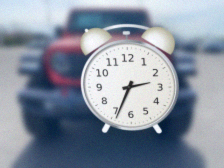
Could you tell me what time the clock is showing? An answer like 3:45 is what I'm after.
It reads 2:34
